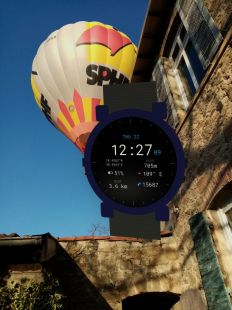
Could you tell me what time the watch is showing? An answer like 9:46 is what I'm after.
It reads 12:27
